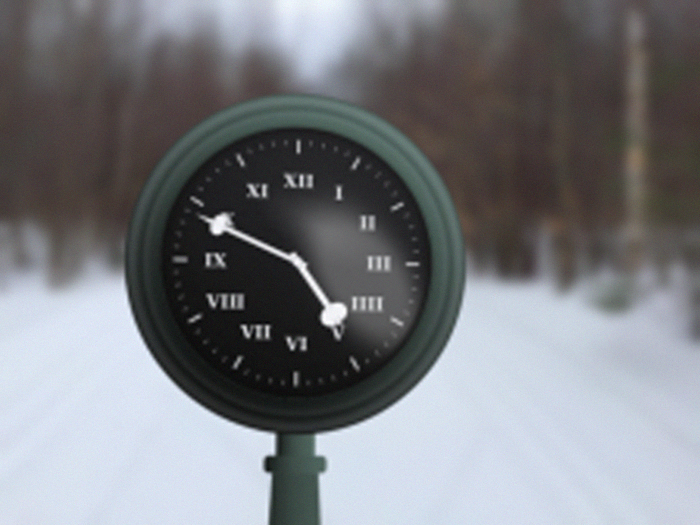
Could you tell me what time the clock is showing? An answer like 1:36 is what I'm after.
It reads 4:49
